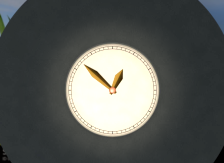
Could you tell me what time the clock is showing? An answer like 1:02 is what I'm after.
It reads 12:52
